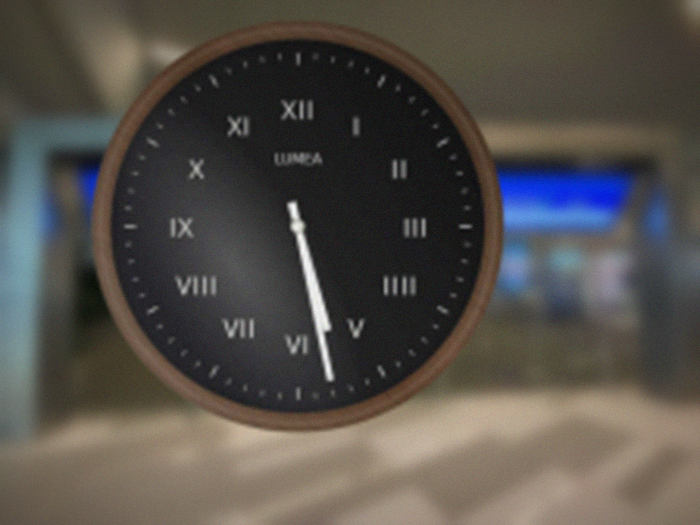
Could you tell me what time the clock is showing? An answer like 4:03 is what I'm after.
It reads 5:28
